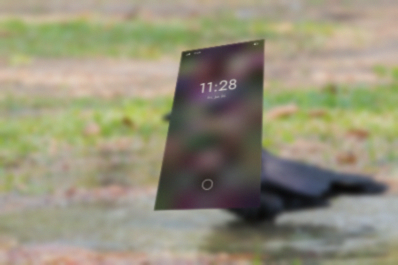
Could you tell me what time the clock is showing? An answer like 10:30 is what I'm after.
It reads 11:28
